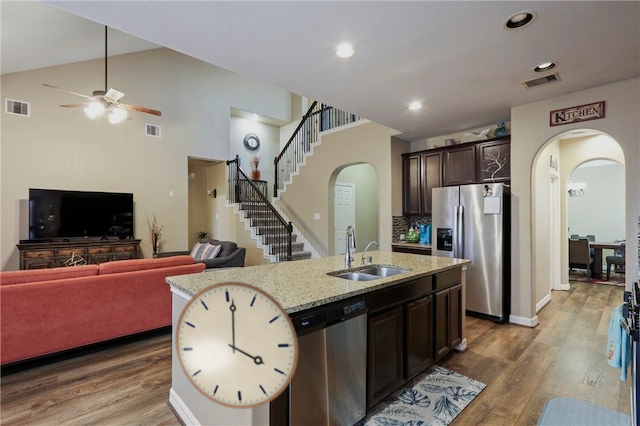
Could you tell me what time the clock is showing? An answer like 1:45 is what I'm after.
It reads 4:01
